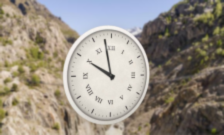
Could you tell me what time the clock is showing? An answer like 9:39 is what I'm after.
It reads 9:58
